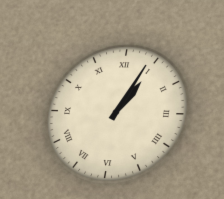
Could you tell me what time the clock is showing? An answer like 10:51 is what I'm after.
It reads 1:04
